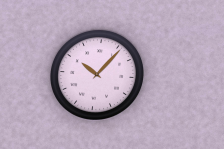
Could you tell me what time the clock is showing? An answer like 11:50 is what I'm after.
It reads 10:06
